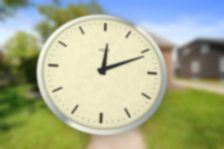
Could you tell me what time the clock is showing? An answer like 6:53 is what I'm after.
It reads 12:11
